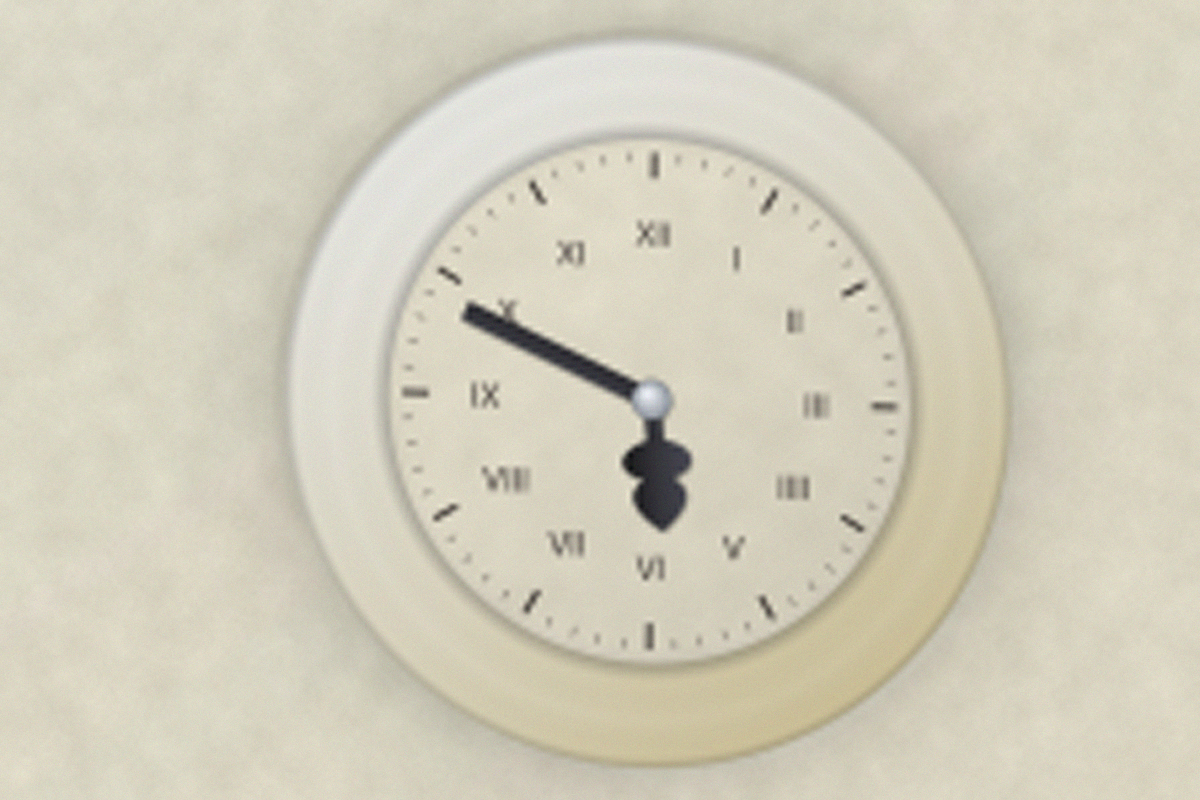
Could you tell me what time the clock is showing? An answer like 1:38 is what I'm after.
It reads 5:49
